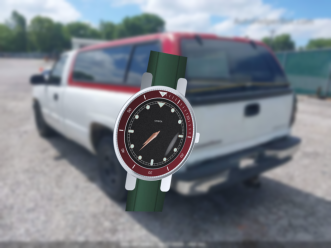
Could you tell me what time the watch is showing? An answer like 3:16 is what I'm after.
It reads 7:37
